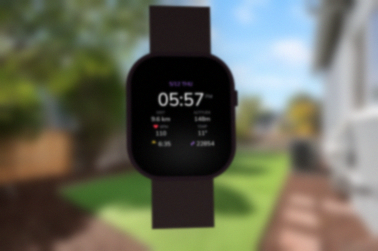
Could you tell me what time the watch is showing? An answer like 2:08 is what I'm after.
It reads 5:57
